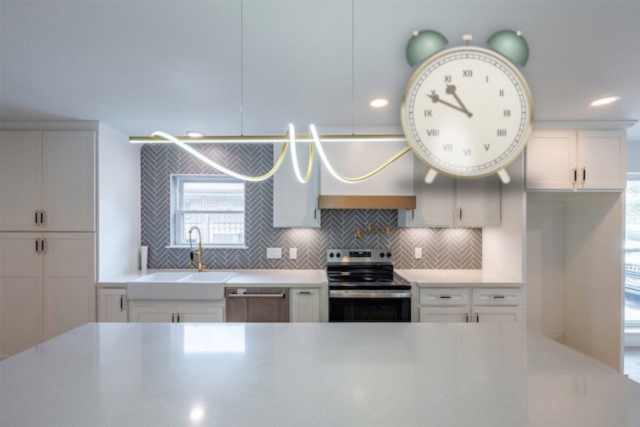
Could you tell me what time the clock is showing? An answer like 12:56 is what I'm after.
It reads 10:49
